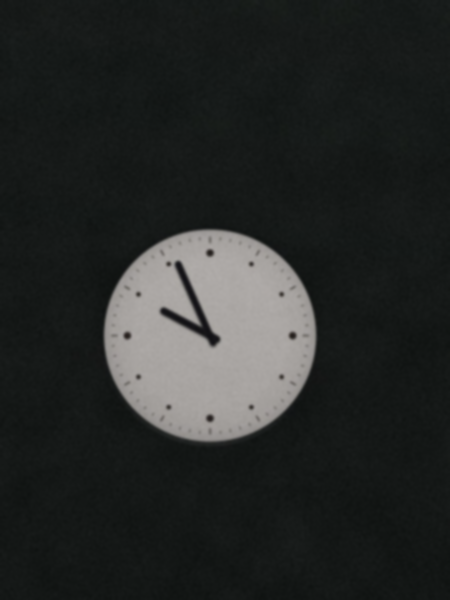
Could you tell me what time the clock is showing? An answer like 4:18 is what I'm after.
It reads 9:56
